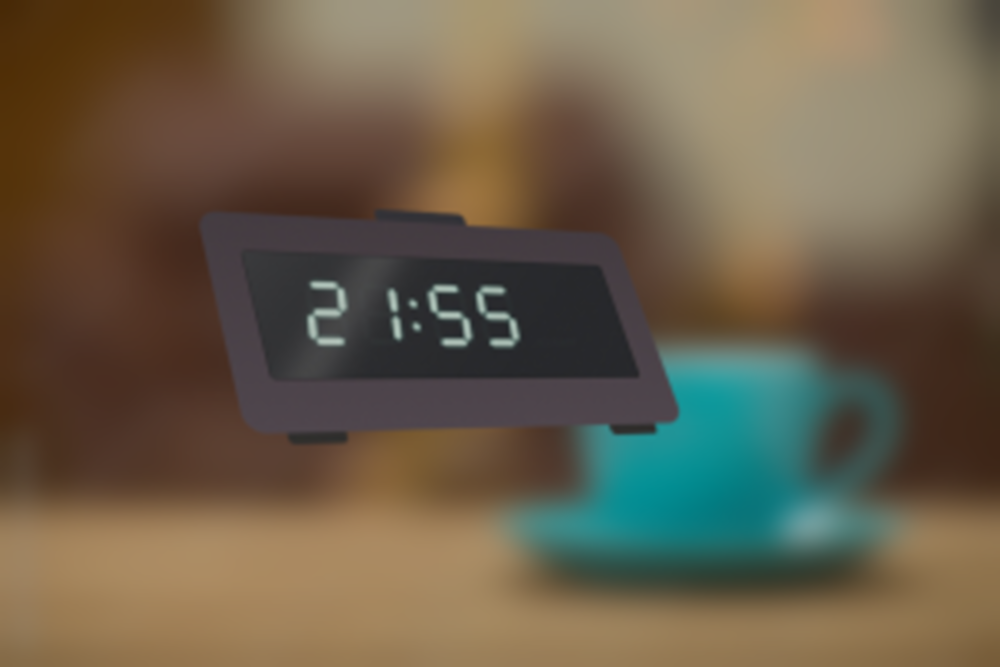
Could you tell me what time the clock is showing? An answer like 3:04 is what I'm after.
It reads 21:55
